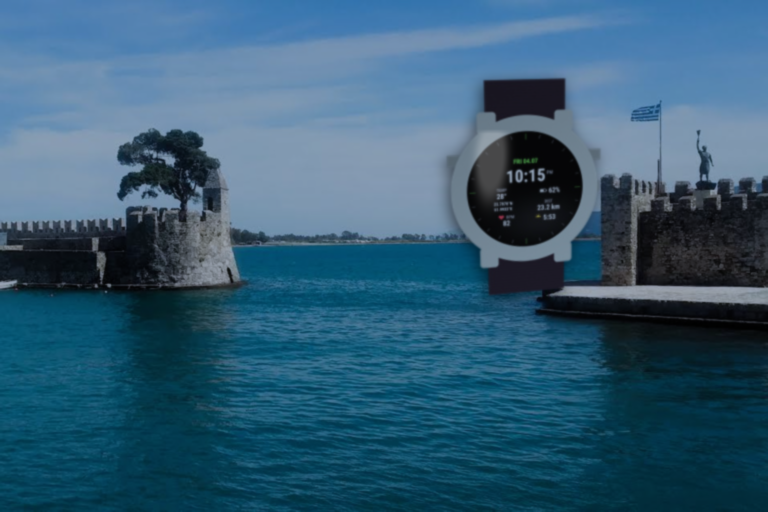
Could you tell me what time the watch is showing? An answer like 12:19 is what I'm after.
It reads 10:15
